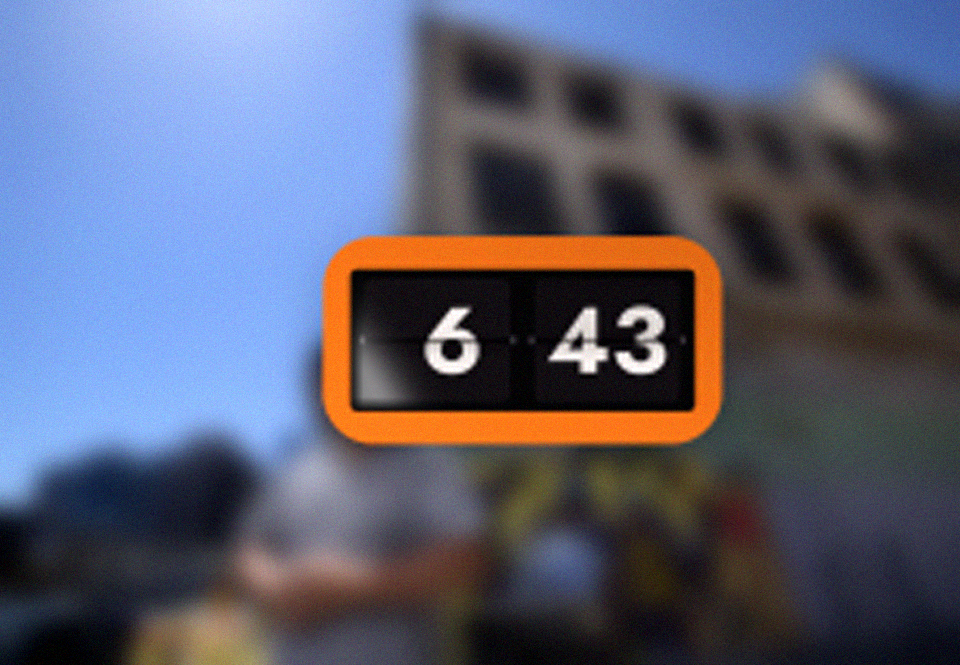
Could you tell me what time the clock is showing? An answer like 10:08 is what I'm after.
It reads 6:43
